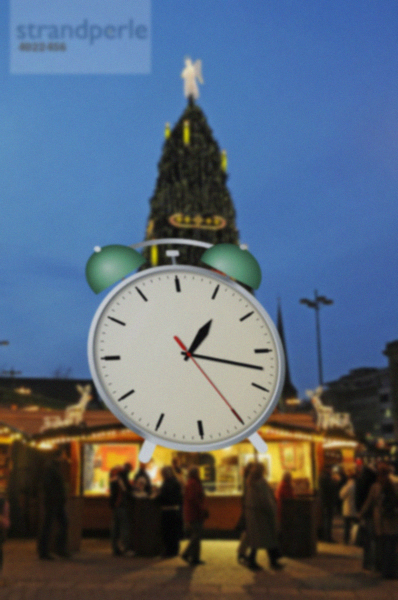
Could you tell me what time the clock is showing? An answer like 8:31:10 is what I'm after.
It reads 1:17:25
